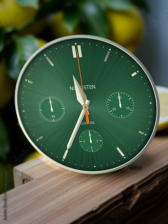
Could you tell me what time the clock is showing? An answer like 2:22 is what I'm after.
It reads 11:35
